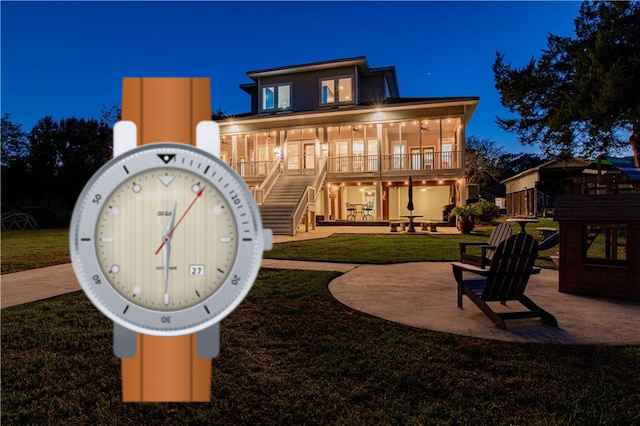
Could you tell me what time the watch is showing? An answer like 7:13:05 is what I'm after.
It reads 12:30:06
